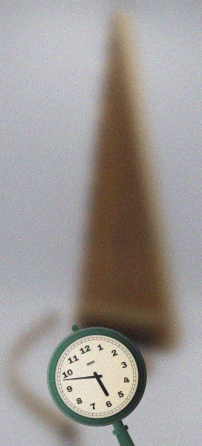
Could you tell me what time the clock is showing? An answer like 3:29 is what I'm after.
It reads 5:48
